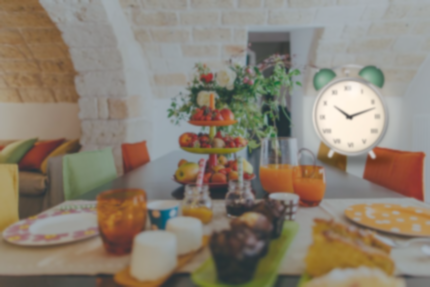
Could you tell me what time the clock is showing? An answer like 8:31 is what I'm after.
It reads 10:12
